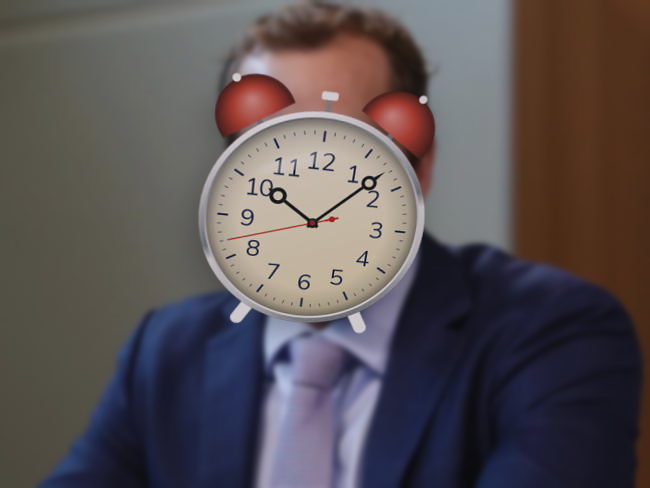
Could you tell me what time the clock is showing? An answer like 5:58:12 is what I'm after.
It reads 10:07:42
